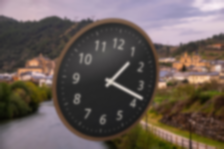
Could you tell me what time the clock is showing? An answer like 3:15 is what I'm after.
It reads 1:18
